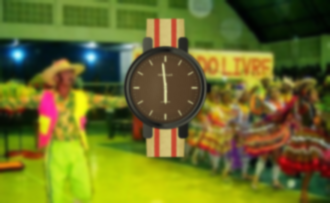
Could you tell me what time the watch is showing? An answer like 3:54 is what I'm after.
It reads 5:59
